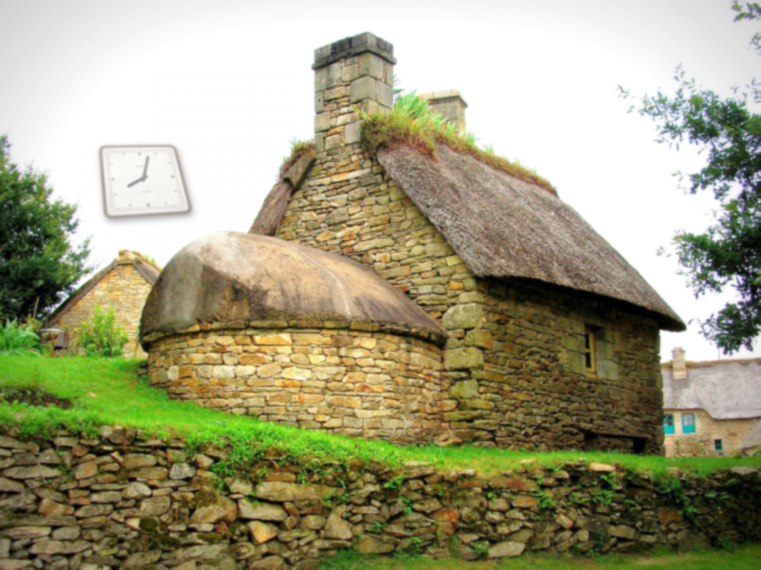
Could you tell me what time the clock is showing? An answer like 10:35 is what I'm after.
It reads 8:03
